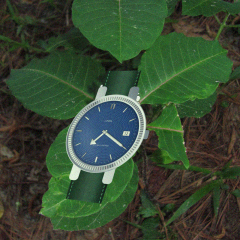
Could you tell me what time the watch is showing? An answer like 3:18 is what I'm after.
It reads 7:20
